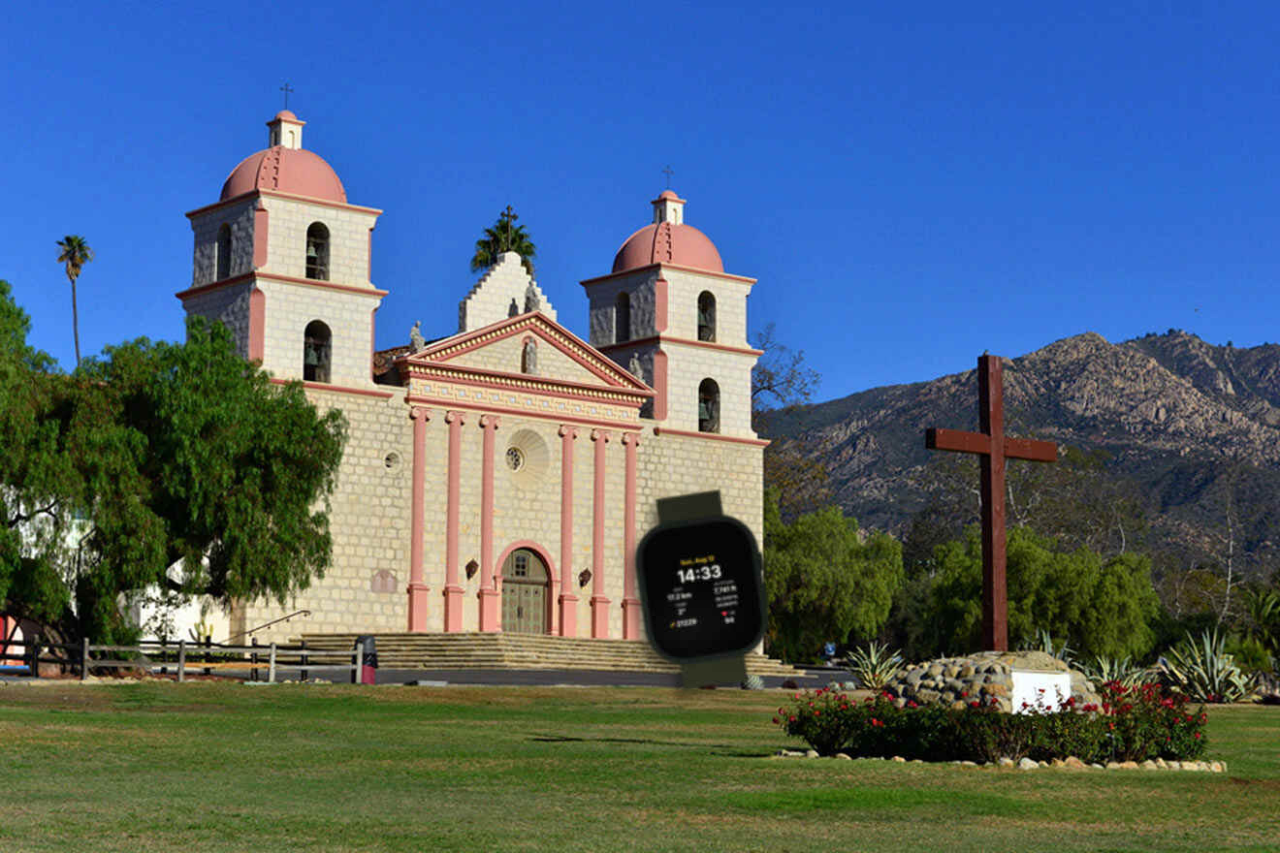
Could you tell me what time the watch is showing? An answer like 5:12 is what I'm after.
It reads 14:33
